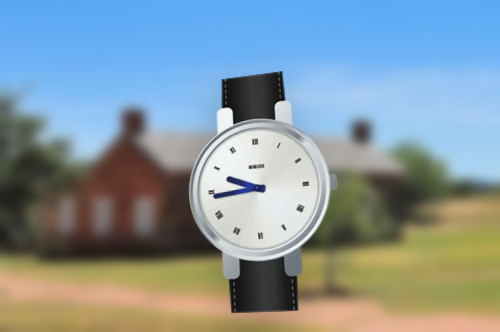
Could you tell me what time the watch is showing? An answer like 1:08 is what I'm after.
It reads 9:44
